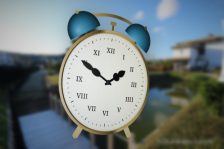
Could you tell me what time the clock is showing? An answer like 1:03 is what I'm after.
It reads 1:50
